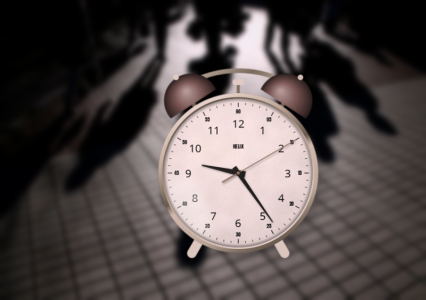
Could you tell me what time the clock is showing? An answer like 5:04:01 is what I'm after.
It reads 9:24:10
